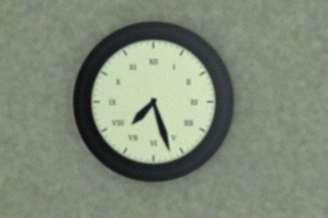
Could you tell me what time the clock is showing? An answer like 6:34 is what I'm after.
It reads 7:27
